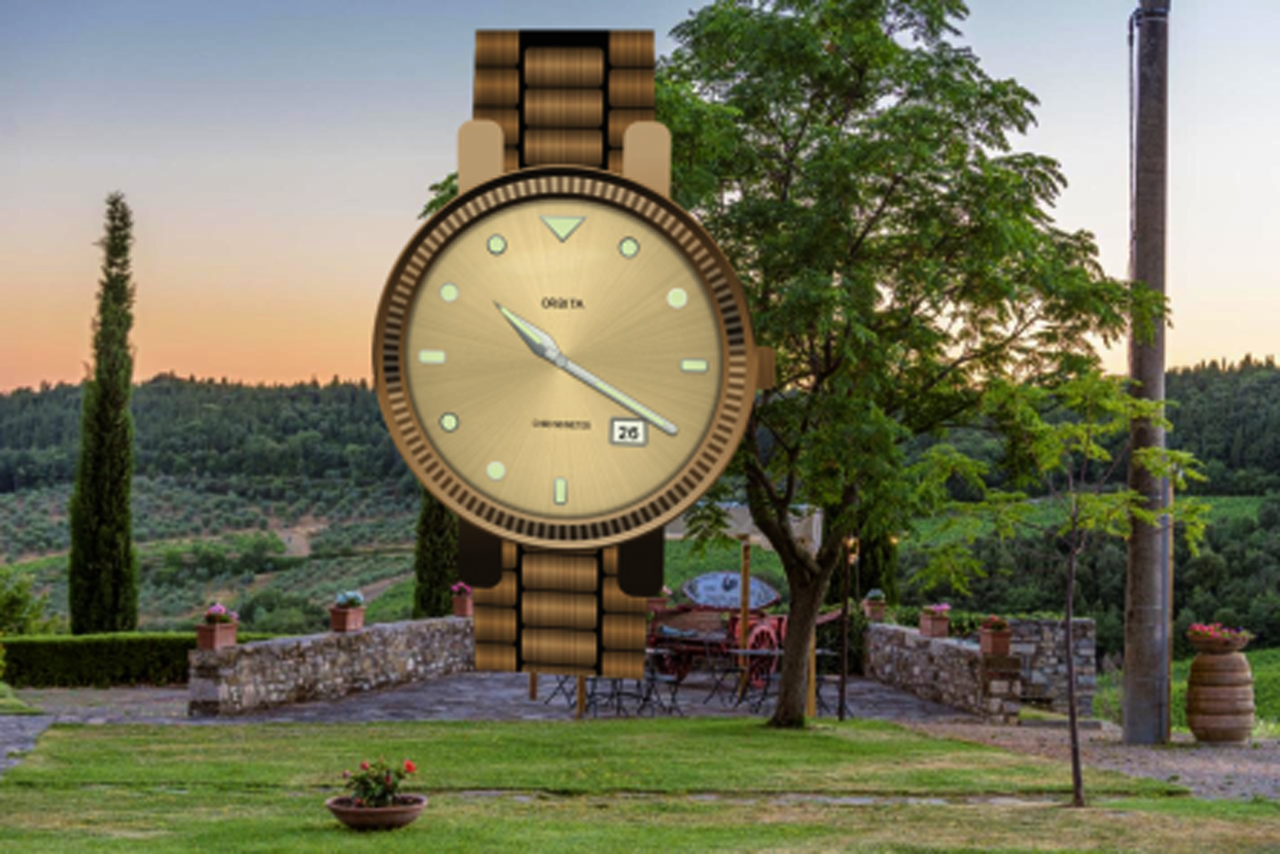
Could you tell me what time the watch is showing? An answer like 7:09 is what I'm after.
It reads 10:20
